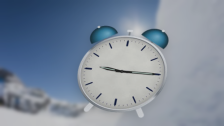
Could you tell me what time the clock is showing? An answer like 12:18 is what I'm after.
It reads 9:15
